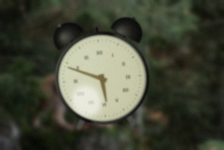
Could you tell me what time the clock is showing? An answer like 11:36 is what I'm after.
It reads 5:49
